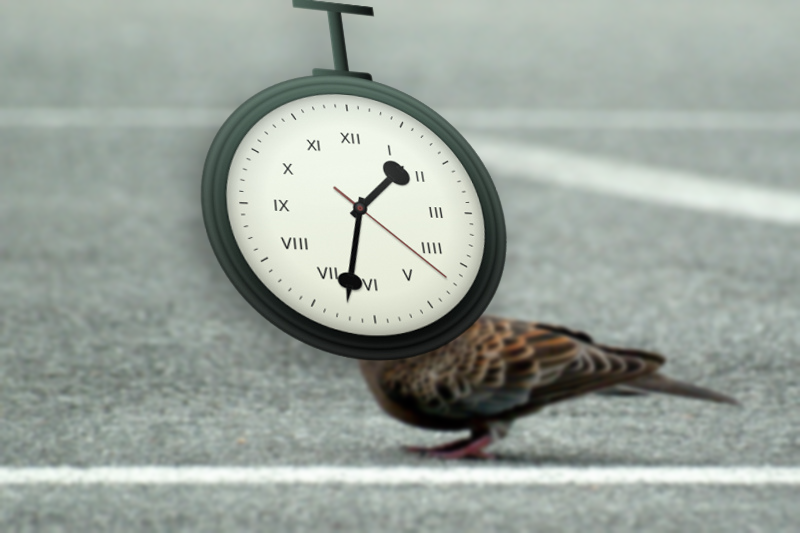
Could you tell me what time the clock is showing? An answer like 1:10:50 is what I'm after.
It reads 1:32:22
